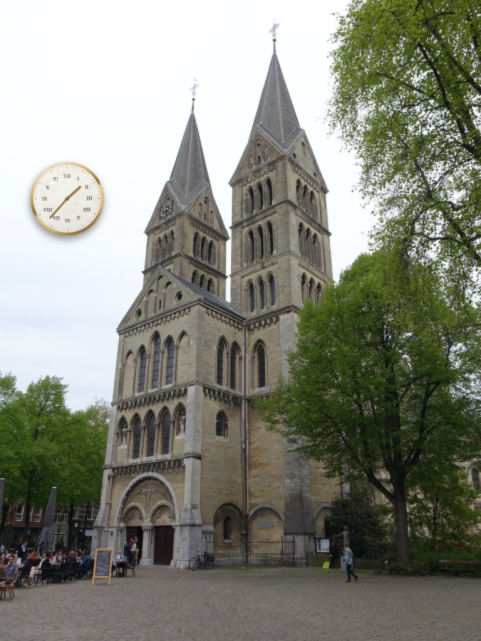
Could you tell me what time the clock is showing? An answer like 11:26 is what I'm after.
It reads 1:37
